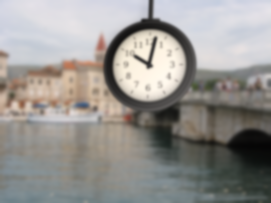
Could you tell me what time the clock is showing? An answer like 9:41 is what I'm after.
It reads 10:02
